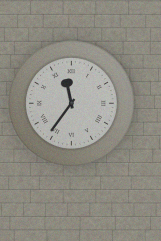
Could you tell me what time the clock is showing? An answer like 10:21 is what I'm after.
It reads 11:36
